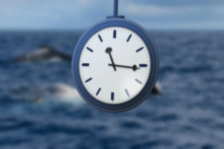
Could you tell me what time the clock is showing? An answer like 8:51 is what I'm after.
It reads 11:16
